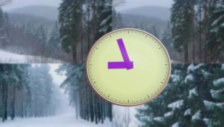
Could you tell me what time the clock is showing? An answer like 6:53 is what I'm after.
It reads 8:57
